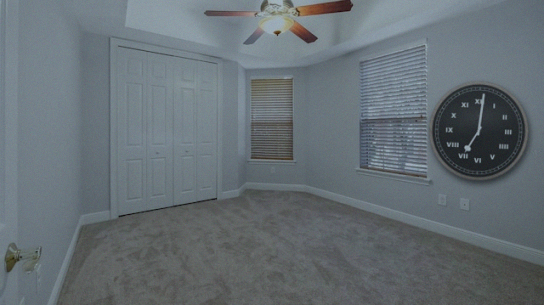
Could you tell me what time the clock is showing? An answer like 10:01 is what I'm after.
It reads 7:01
